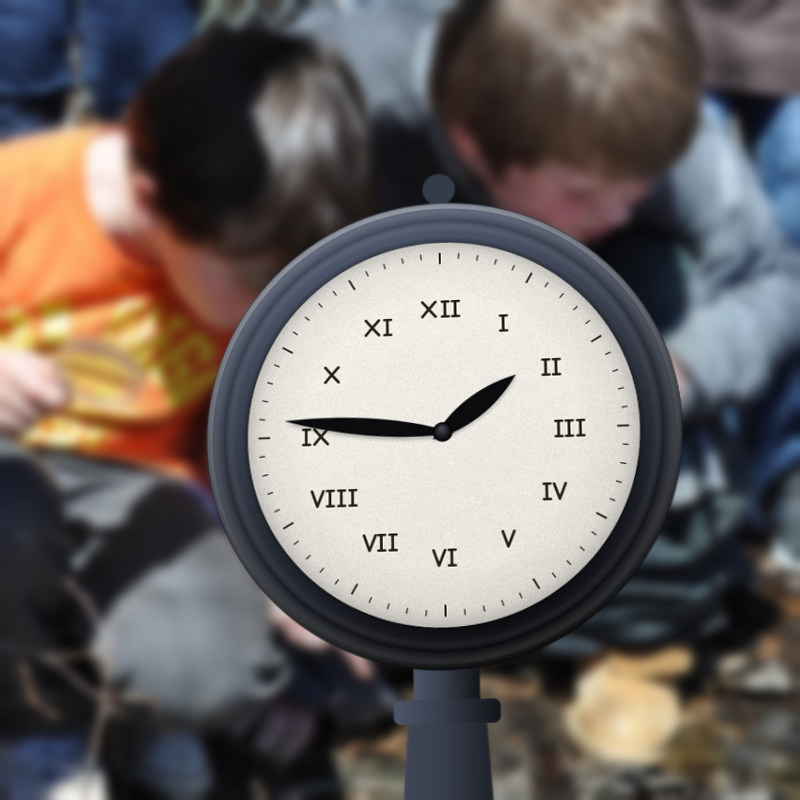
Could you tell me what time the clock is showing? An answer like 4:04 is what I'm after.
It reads 1:46
